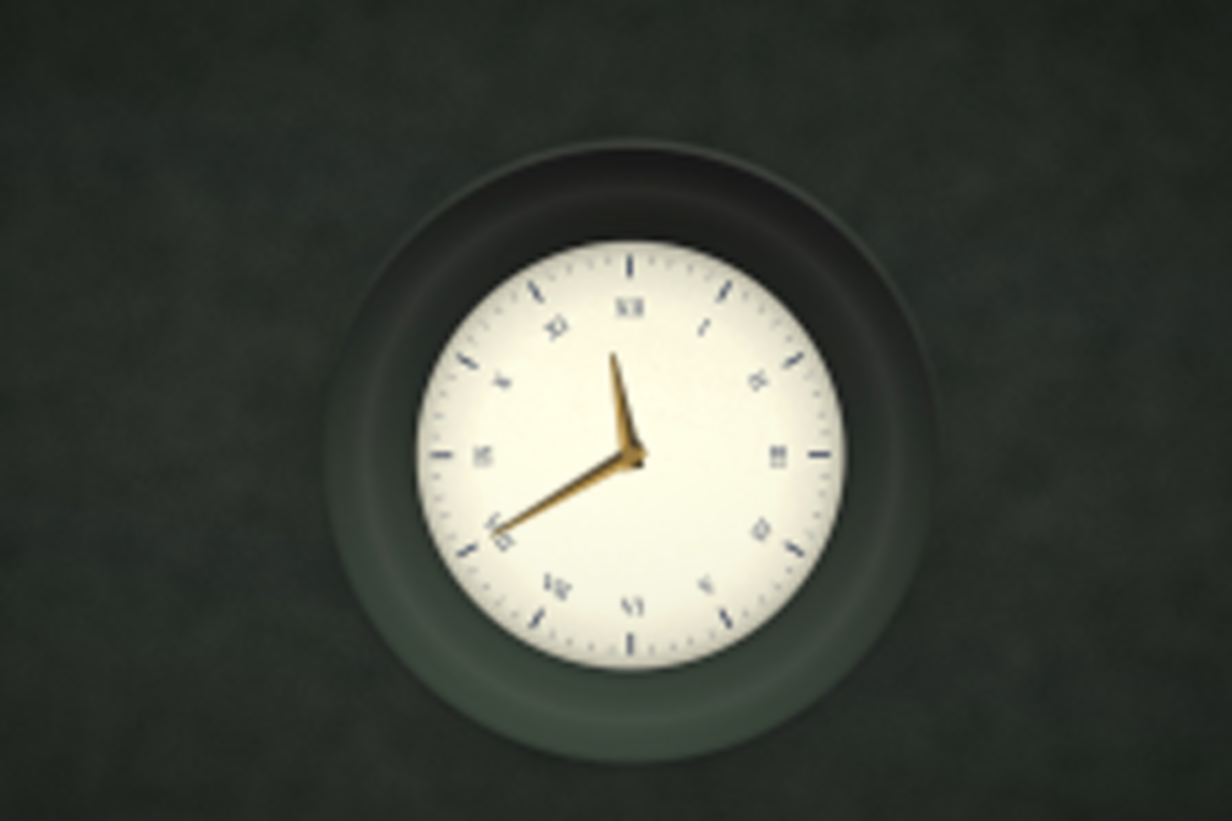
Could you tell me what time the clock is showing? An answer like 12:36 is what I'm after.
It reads 11:40
